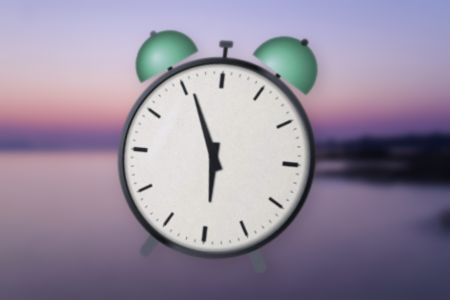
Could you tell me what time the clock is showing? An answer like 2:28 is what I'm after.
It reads 5:56
